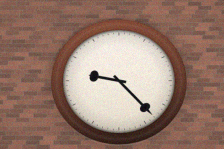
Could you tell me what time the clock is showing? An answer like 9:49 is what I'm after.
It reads 9:23
